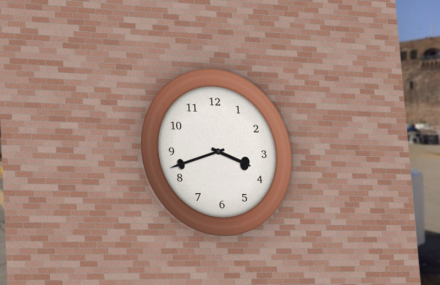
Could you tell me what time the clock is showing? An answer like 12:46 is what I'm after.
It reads 3:42
